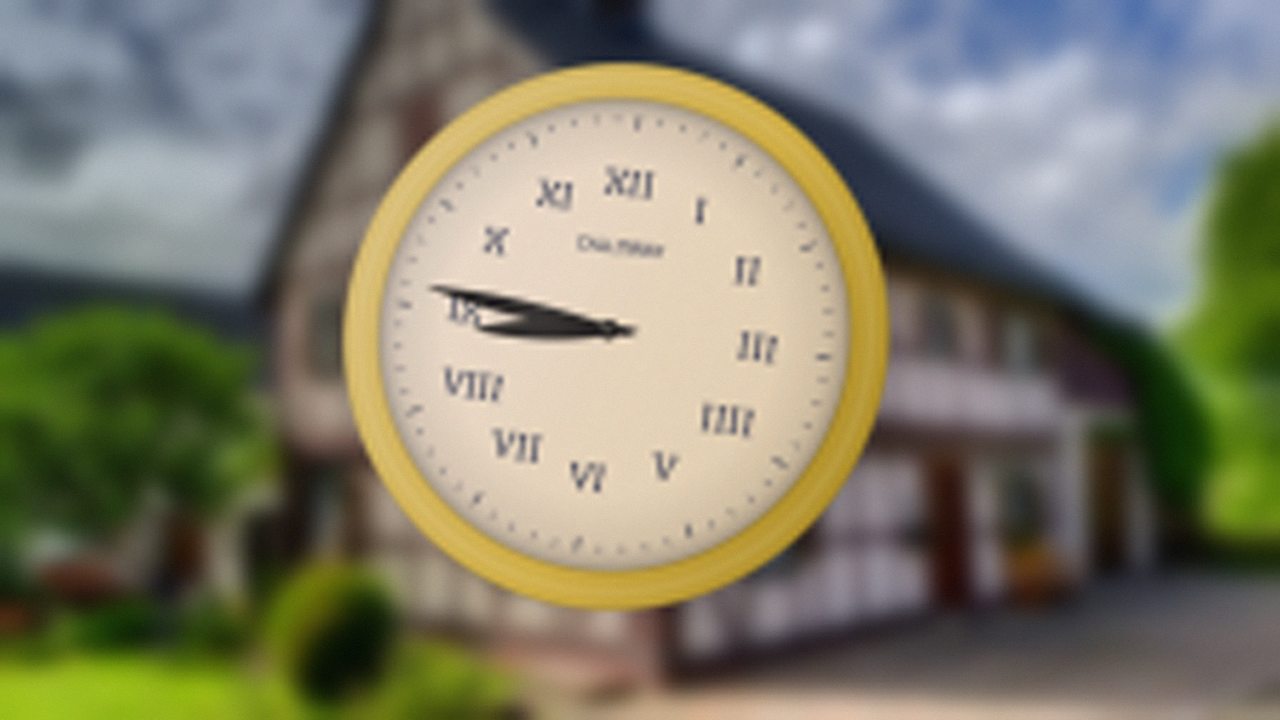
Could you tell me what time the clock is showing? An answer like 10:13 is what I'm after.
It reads 8:46
